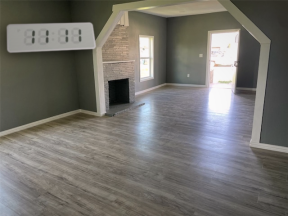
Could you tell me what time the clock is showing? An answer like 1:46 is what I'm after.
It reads 11:11
